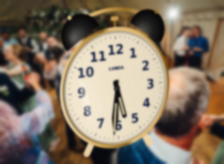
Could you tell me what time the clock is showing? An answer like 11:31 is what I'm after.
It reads 5:31
